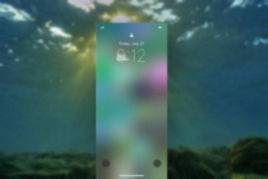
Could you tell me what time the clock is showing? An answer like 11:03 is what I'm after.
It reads 9:12
